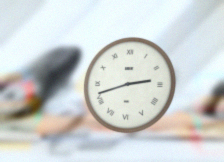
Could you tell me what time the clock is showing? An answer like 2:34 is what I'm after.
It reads 2:42
